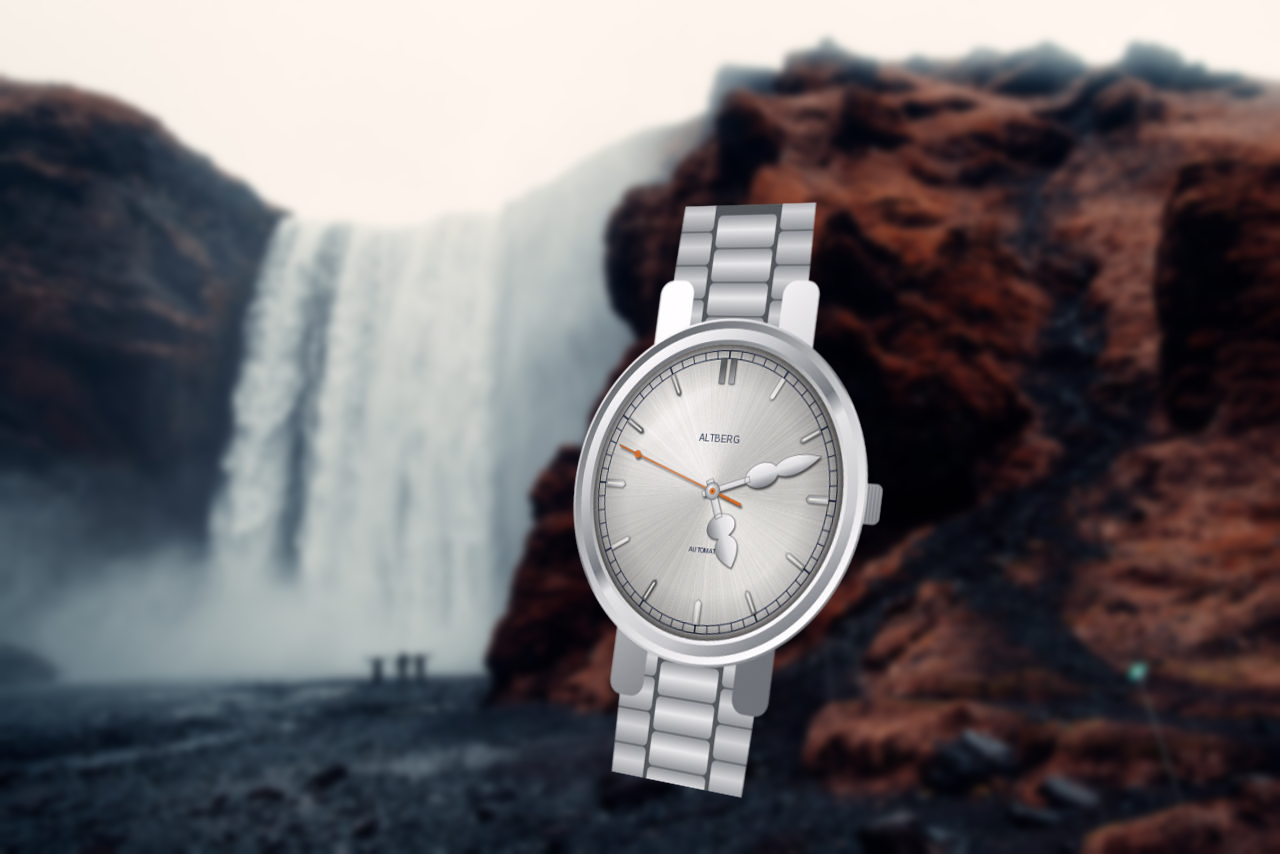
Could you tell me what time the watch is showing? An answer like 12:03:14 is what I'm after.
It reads 5:11:48
